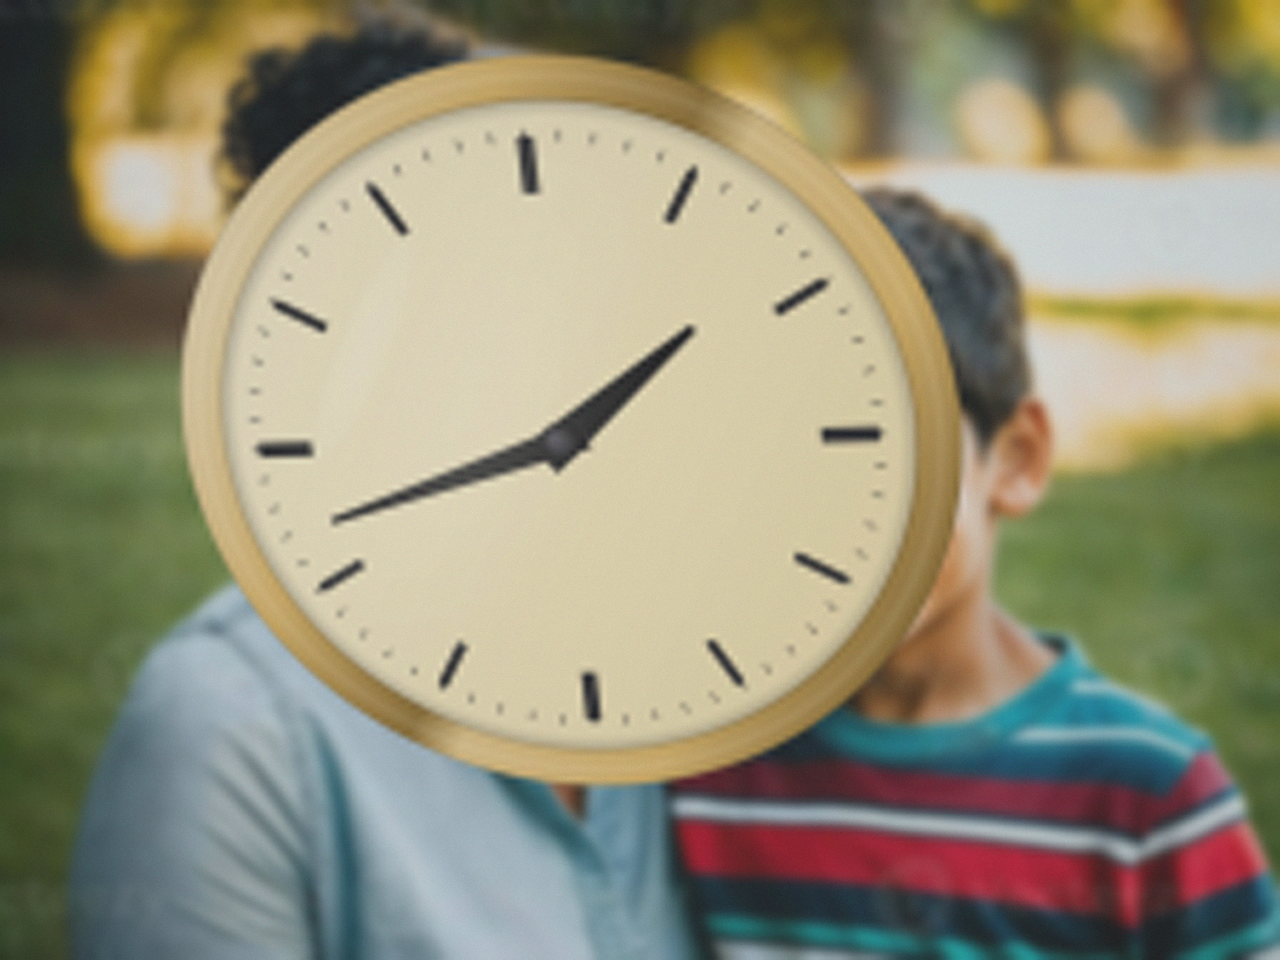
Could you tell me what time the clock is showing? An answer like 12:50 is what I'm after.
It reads 1:42
